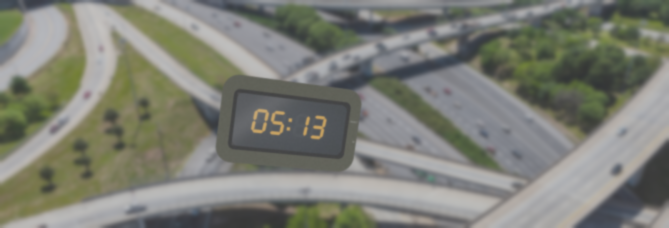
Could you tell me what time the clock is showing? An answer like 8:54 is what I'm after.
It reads 5:13
